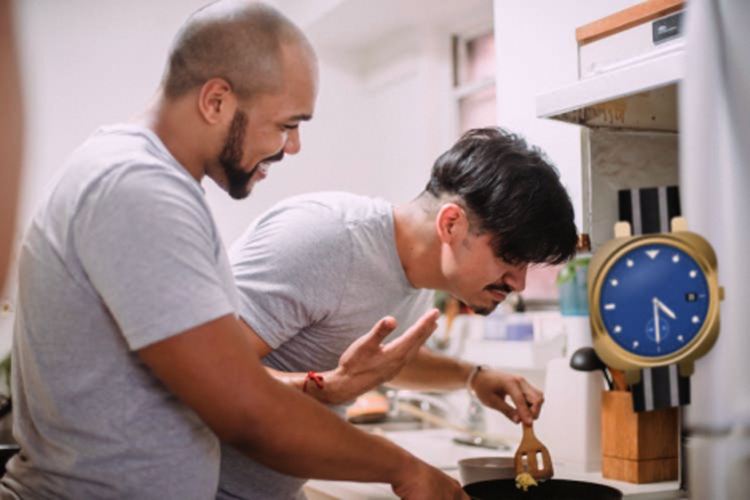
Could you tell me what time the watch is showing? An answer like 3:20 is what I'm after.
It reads 4:30
